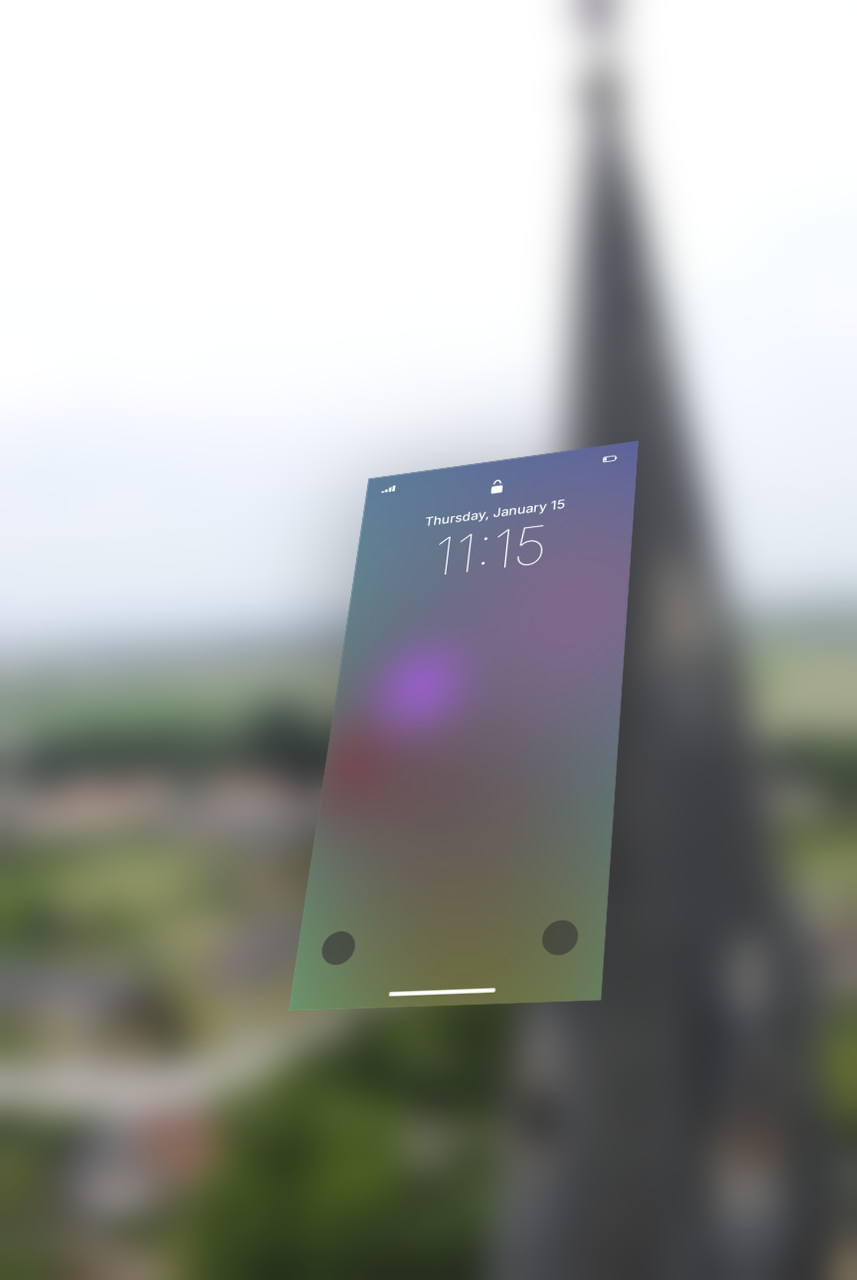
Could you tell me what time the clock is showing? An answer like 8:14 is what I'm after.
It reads 11:15
